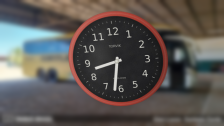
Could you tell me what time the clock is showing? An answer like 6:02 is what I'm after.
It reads 8:32
